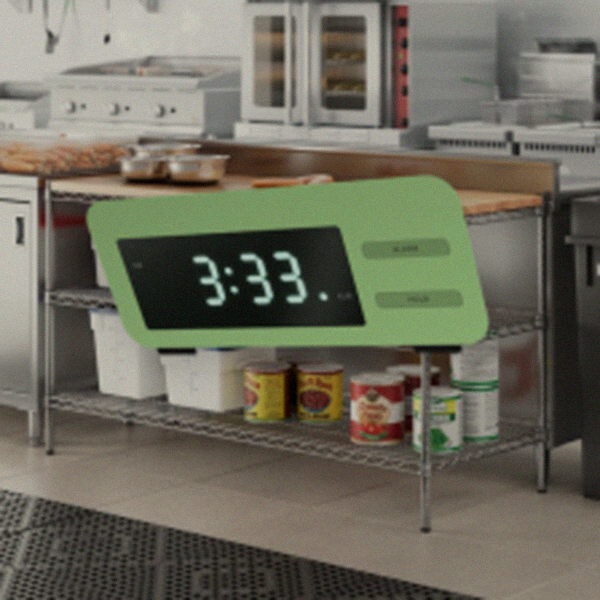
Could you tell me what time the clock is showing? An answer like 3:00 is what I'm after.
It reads 3:33
